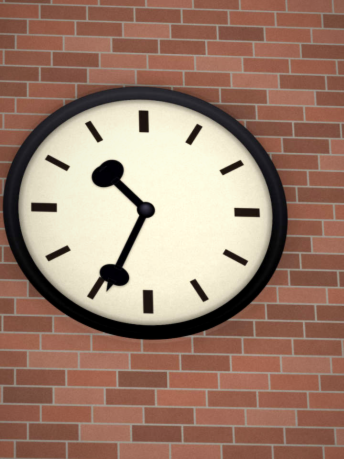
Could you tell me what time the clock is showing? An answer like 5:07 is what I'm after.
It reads 10:34
